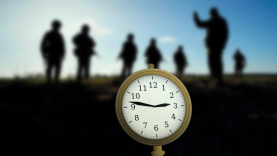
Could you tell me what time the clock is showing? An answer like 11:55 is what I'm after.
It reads 2:47
